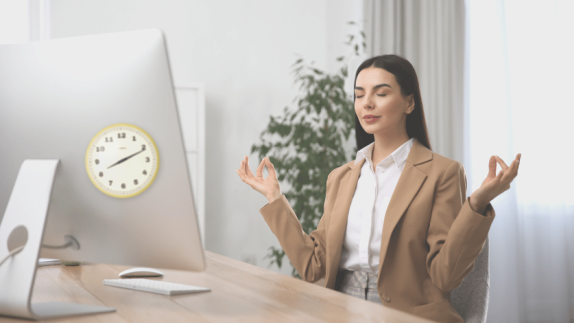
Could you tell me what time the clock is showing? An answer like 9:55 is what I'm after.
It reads 8:11
